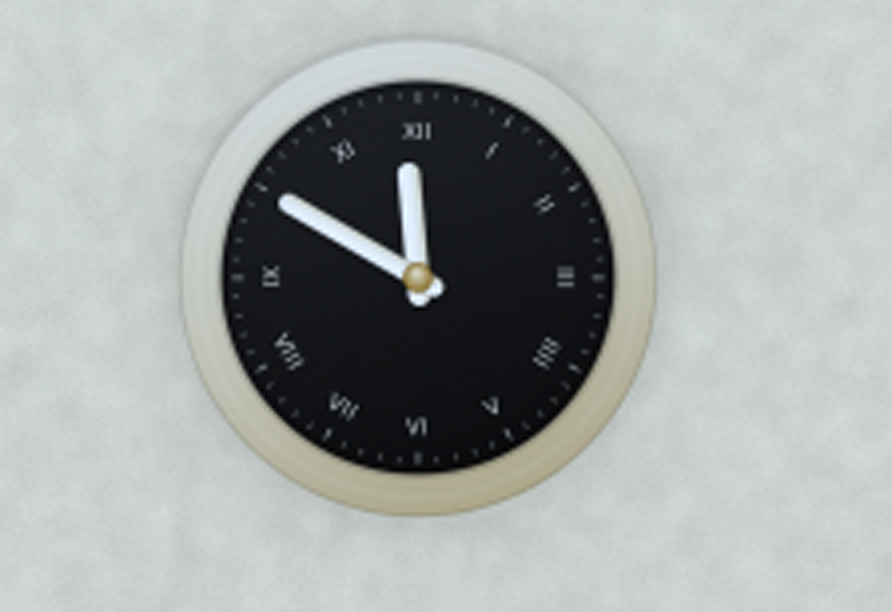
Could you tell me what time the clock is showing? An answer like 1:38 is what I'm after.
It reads 11:50
